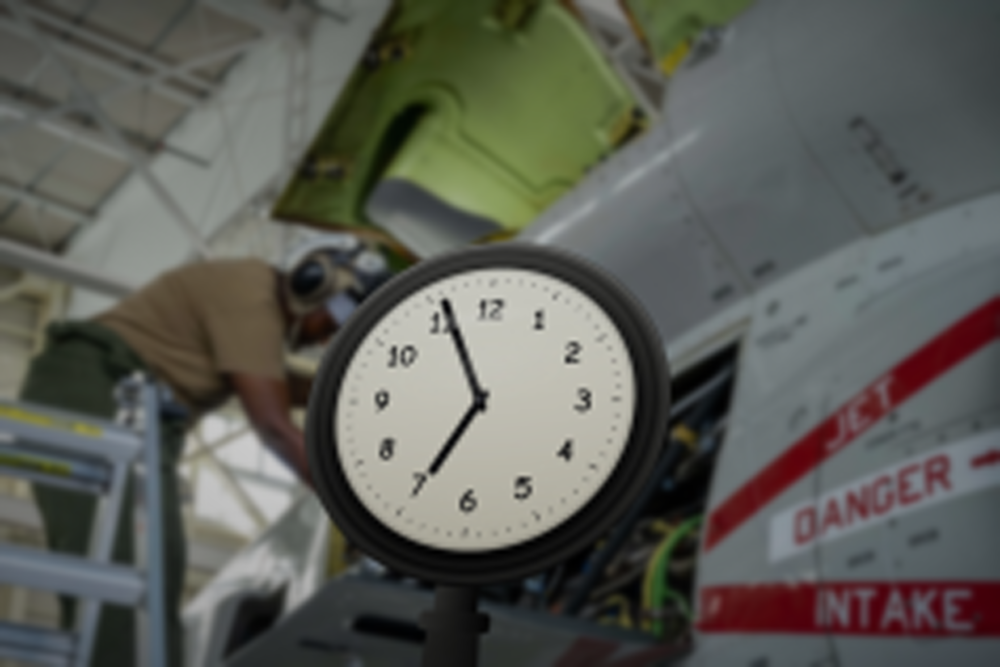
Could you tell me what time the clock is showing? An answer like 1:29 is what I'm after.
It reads 6:56
